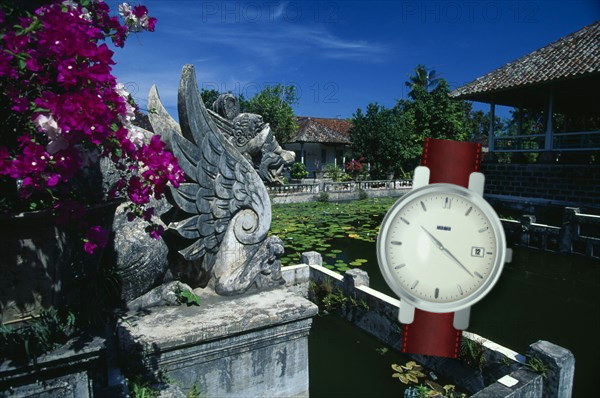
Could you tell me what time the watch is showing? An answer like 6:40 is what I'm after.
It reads 10:21
